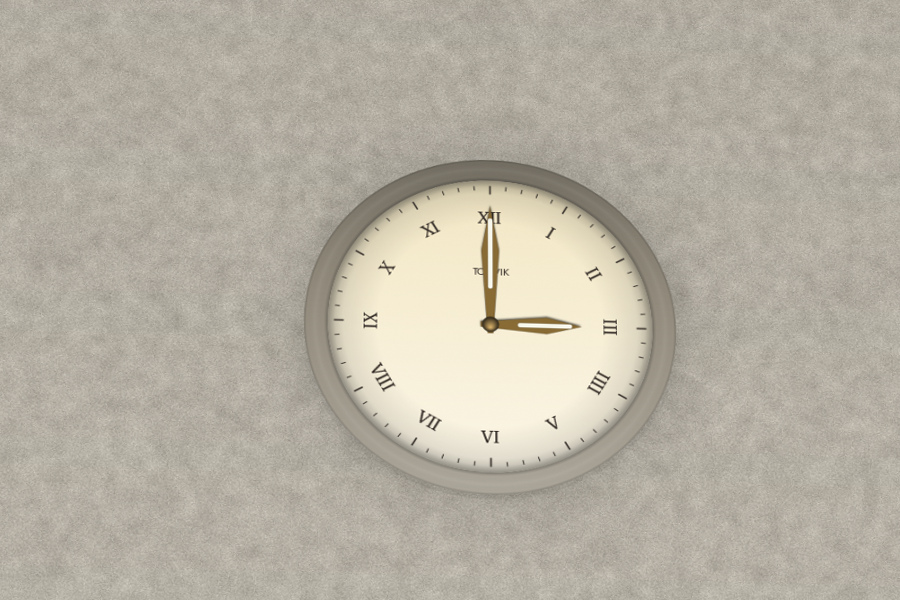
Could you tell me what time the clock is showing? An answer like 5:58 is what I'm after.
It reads 3:00
